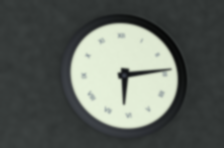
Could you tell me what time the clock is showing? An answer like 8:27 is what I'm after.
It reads 6:14
